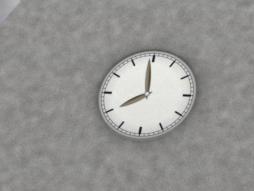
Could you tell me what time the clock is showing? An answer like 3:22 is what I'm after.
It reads 7:59
